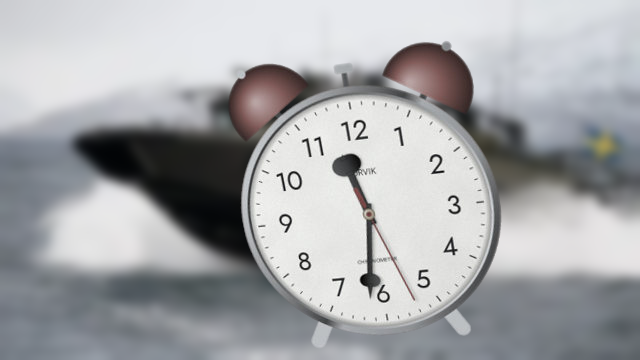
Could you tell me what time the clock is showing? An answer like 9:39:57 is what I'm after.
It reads 11:31:27
